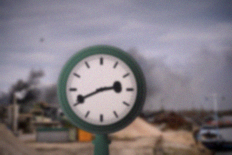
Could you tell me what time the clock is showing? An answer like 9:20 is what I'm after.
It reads 2:41
